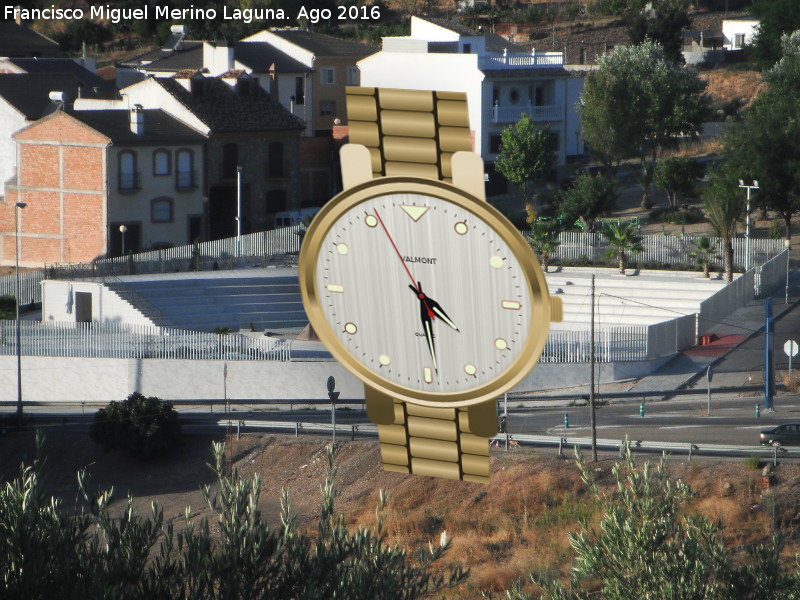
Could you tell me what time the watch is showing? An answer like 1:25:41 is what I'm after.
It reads 4:28:56
